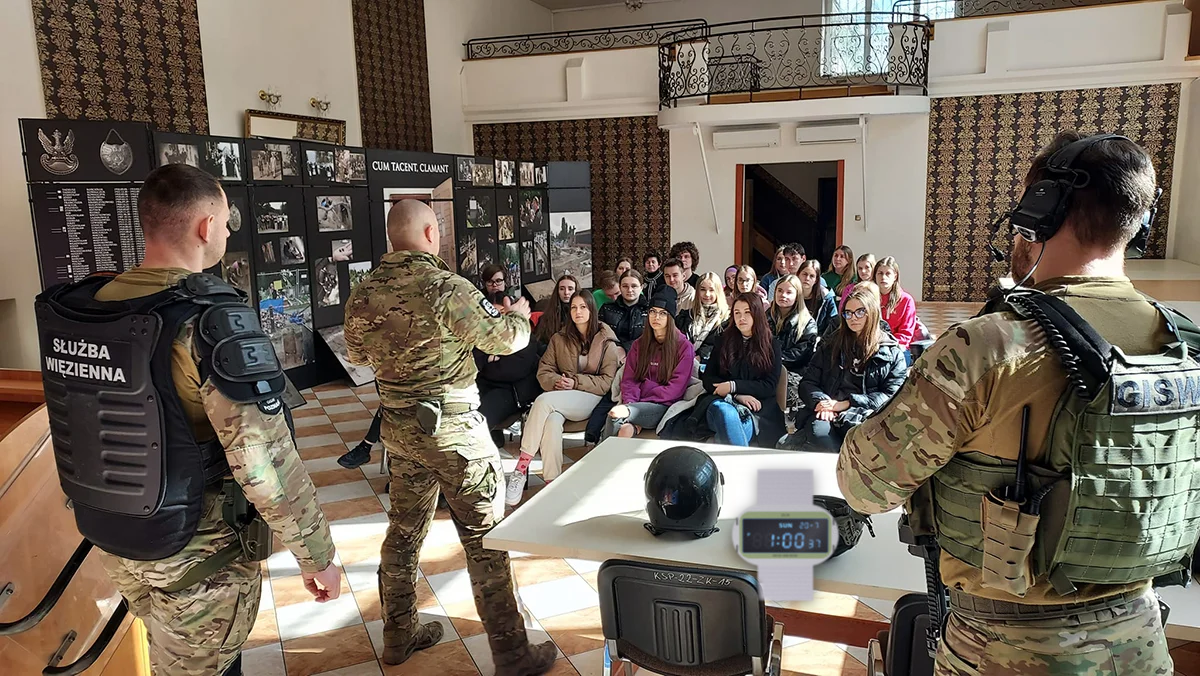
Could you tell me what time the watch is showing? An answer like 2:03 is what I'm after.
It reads 1:00
